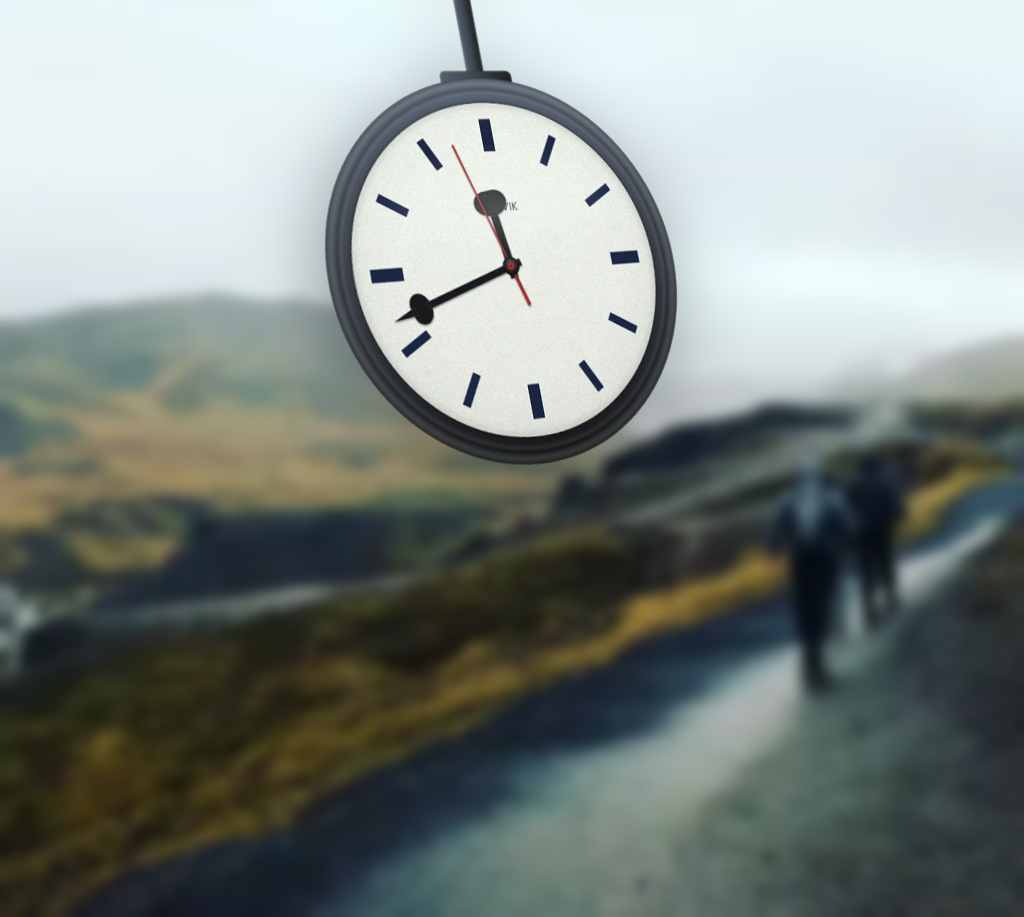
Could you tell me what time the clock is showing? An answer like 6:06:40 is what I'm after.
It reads 11:41:57
